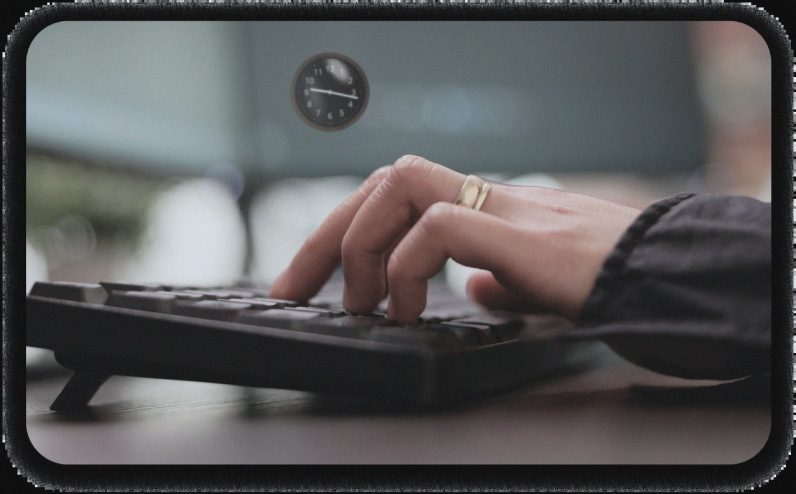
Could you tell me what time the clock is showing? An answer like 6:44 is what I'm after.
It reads 9:17
